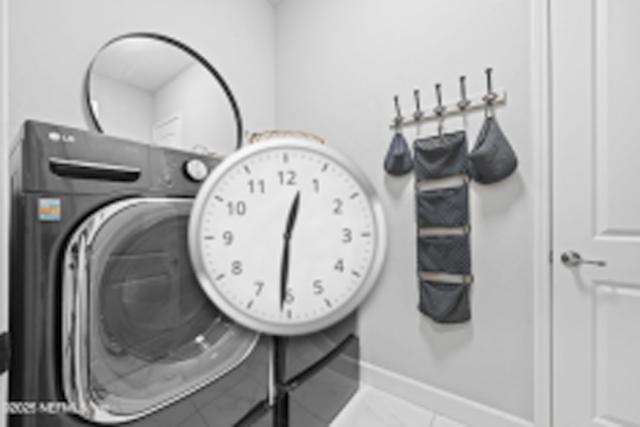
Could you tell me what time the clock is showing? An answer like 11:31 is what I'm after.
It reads 12:31
